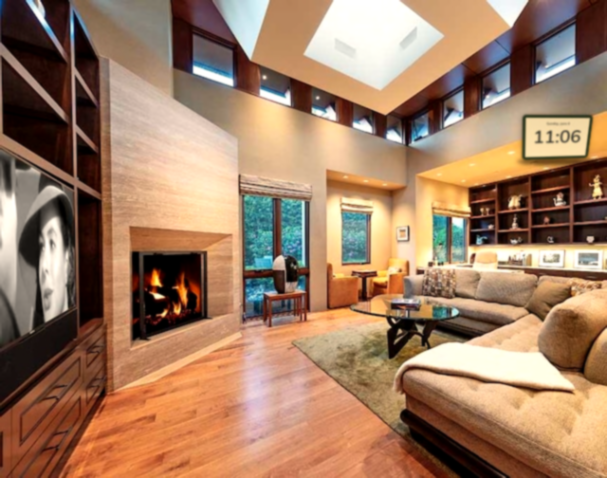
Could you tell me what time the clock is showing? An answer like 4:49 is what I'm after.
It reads 11:06
